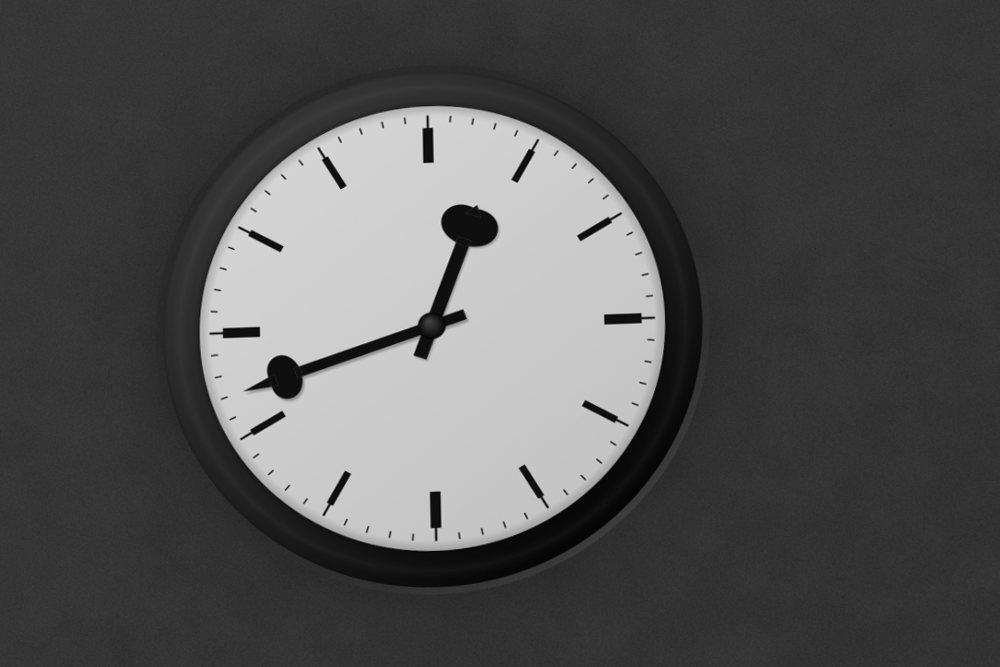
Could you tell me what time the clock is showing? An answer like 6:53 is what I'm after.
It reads 12:42
